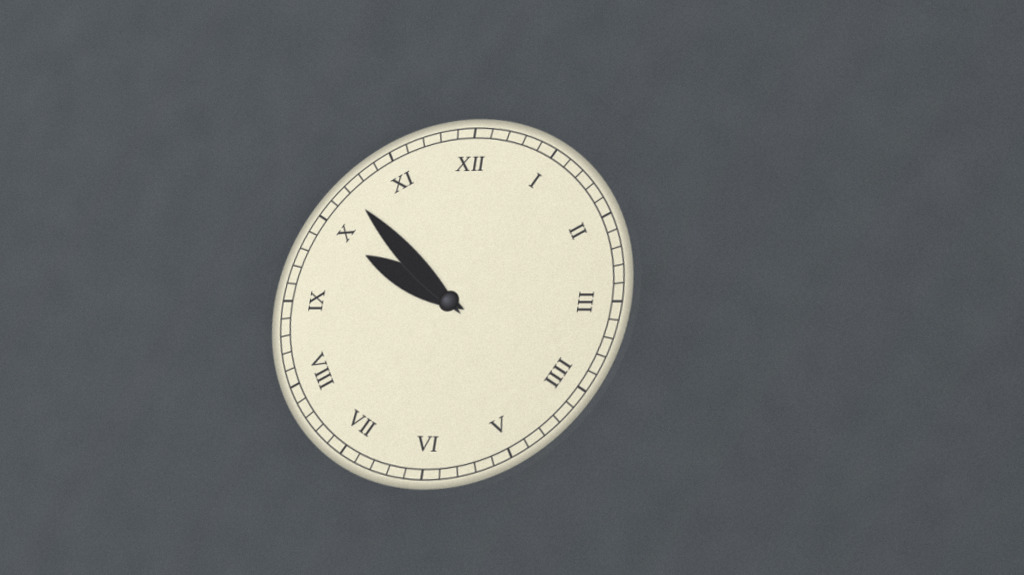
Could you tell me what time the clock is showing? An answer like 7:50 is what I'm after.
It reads 9:52
